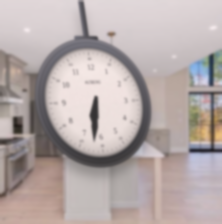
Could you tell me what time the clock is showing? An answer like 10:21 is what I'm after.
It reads 6:32
